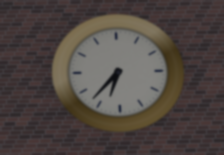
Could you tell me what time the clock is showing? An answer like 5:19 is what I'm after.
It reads 6:37
